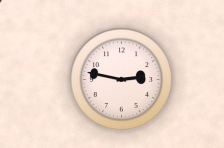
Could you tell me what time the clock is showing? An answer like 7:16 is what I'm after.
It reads 2:47
